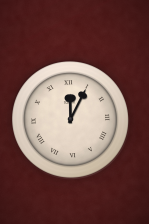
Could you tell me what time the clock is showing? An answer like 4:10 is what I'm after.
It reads 12:05
